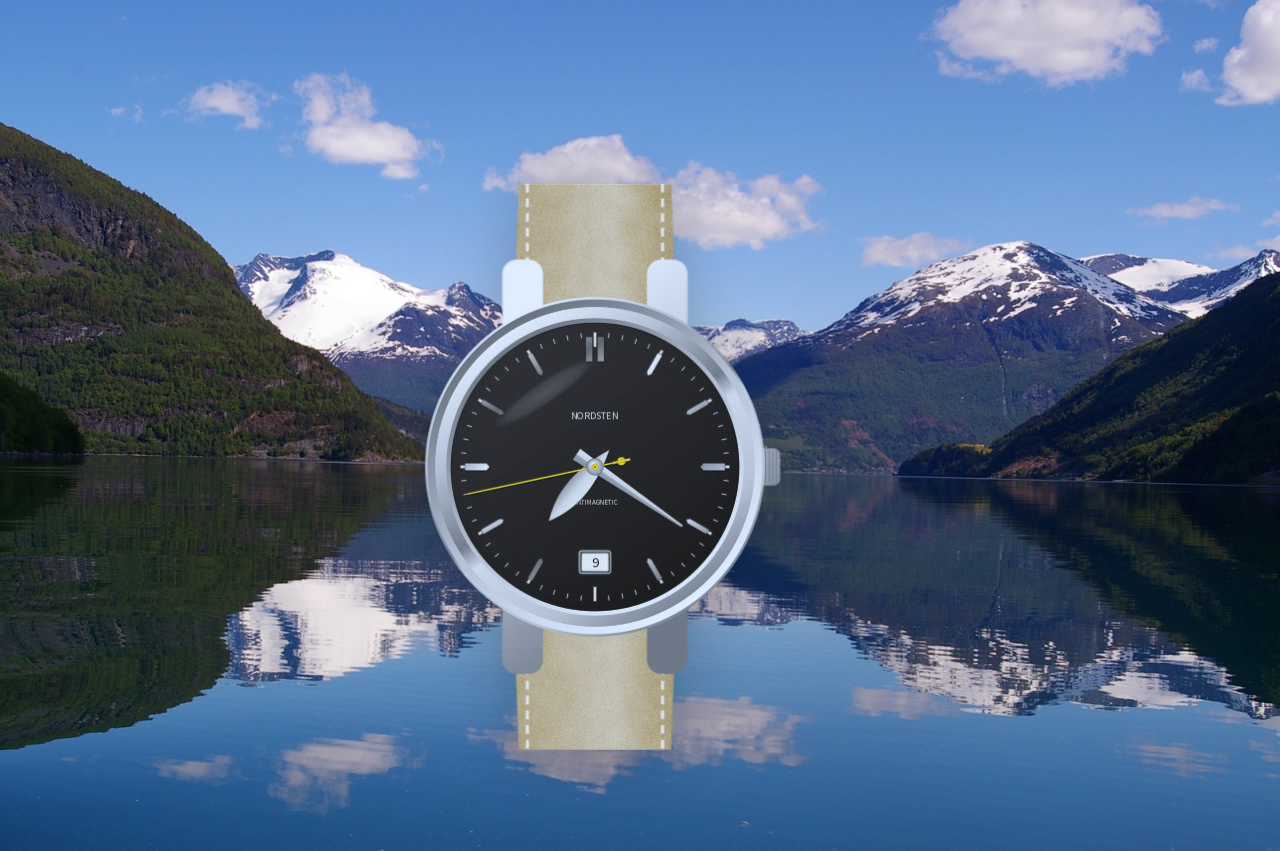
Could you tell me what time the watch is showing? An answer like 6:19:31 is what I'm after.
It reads 7:20:43
